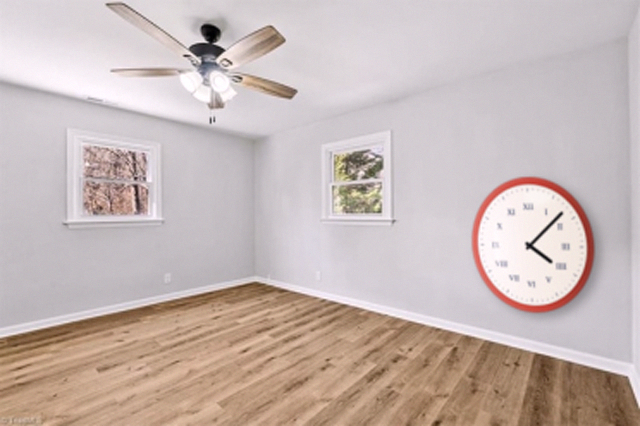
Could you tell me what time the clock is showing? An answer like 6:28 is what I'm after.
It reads 4:08
